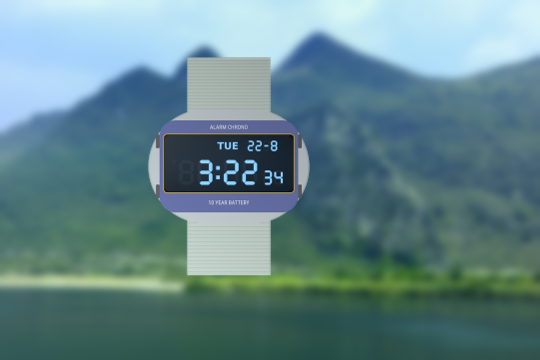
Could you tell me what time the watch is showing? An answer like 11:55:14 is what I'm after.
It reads 3:22:34
